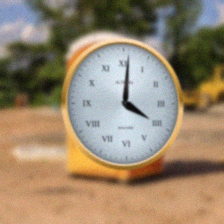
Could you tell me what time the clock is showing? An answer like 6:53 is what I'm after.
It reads 4:01
